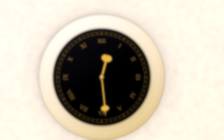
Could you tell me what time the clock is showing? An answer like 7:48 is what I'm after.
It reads 12:29
